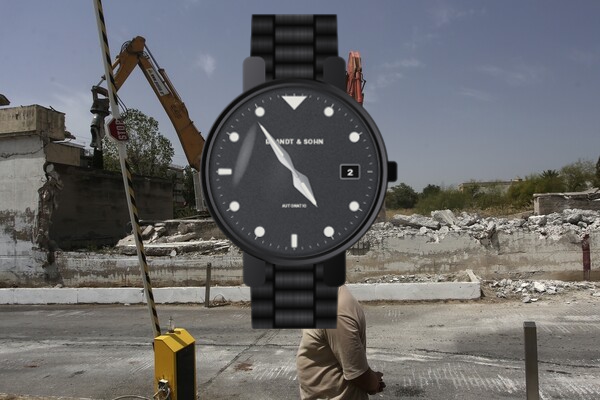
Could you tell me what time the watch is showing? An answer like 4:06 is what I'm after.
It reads 4:54
